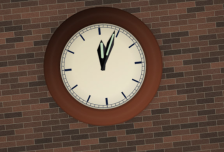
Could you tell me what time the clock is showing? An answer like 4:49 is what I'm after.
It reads 12:04
